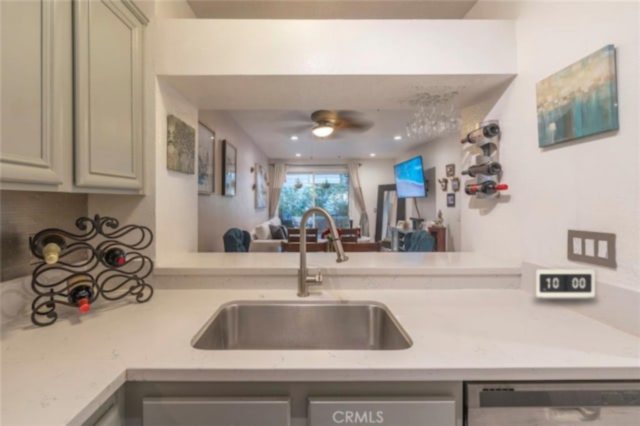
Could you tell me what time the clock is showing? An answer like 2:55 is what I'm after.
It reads 10:00
